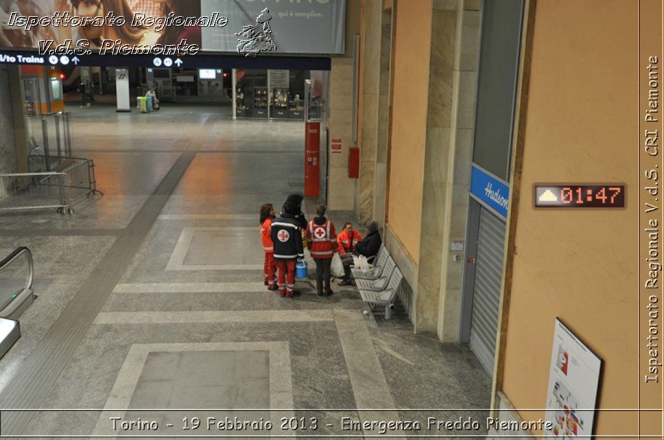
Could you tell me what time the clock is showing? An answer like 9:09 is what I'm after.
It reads 1:47
